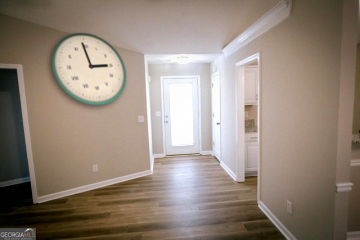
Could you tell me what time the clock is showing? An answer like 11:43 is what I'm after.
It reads 2:59
